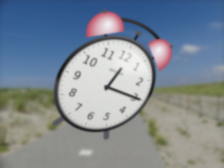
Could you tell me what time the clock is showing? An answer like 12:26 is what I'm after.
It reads 12:15
